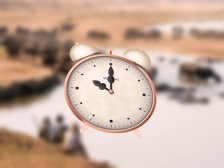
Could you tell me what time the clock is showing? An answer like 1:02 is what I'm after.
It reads 10:00
